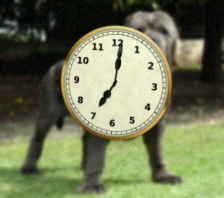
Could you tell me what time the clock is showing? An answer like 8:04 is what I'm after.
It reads 7:01
